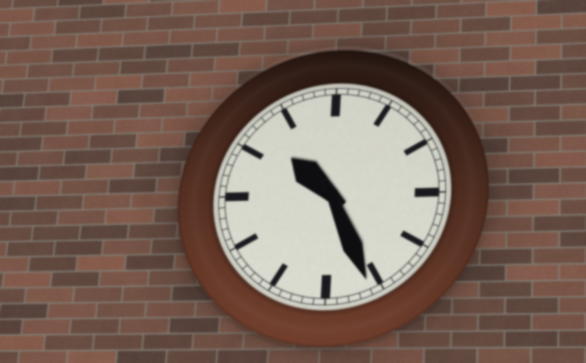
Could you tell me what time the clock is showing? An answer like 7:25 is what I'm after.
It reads 10:26
